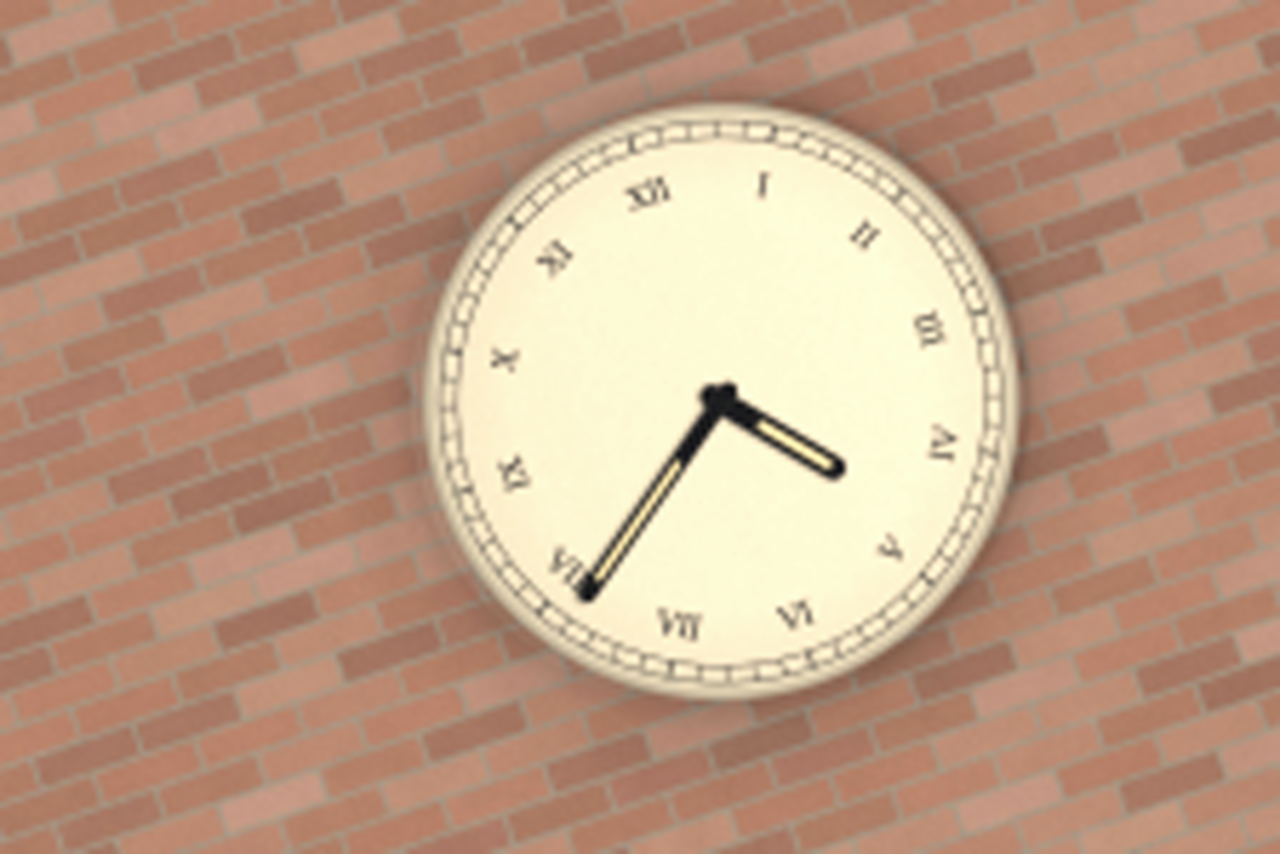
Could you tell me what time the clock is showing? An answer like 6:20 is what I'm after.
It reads 4:39
